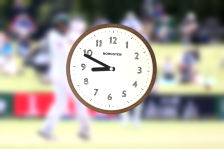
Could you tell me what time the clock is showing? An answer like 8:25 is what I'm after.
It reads 8:49
